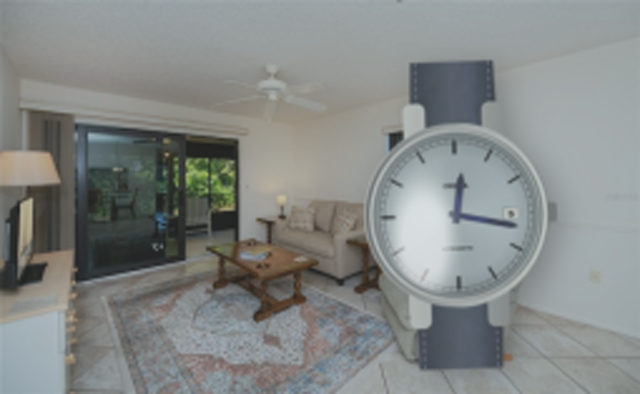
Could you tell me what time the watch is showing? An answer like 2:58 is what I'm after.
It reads 12:17
